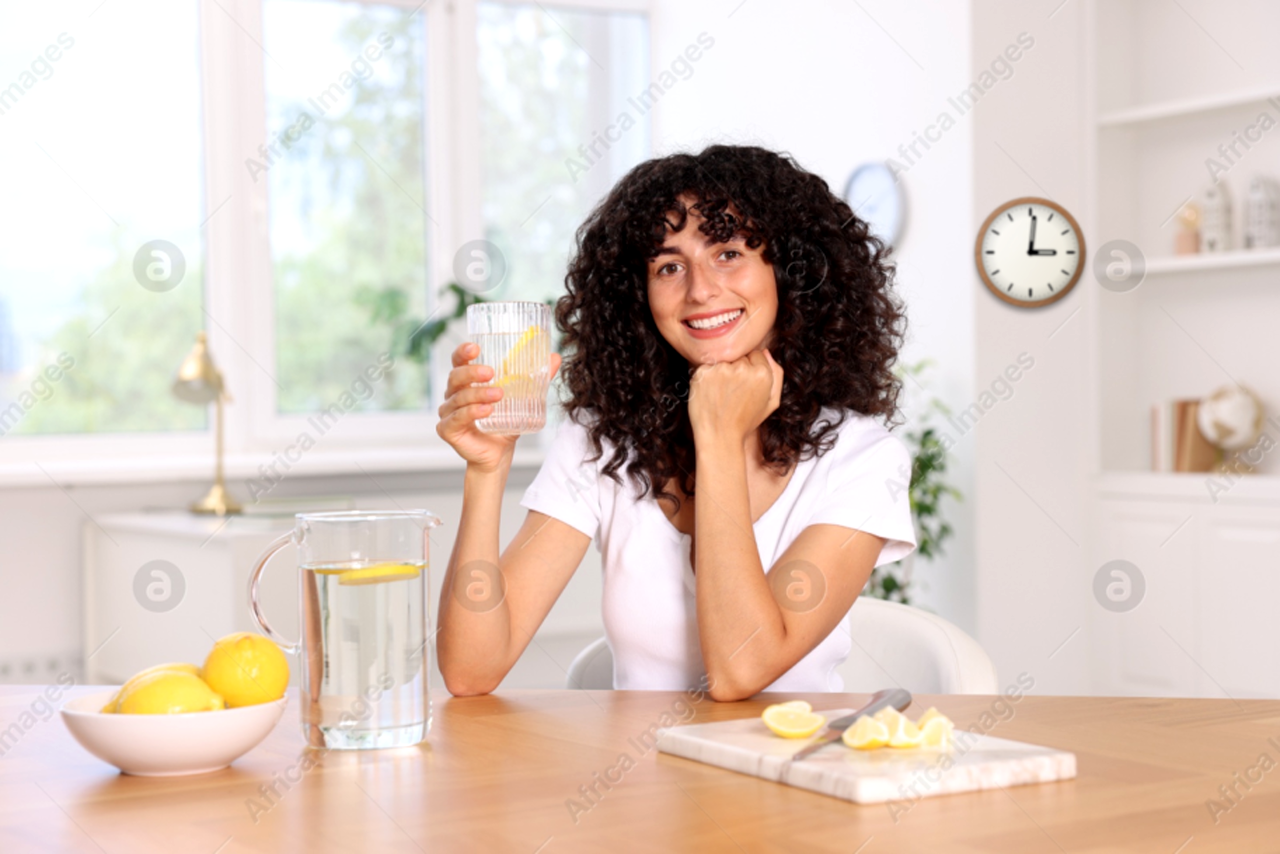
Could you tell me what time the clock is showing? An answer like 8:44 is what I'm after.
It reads 3:01
